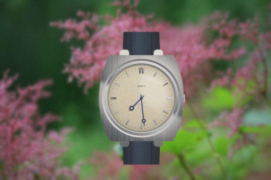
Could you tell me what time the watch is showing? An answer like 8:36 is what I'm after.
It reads 7:29
